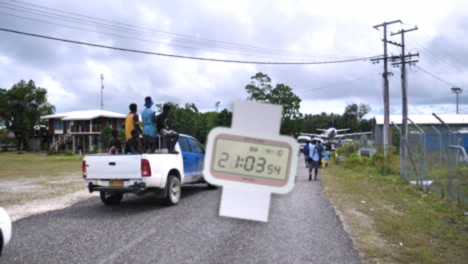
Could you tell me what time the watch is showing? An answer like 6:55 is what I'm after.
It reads 21:03
